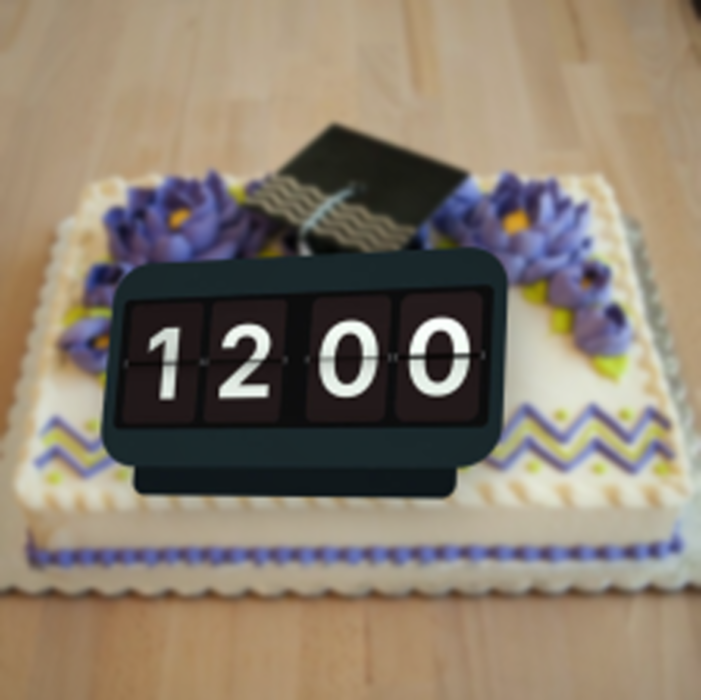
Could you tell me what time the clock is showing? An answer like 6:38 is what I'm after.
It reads 12:00
